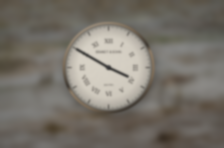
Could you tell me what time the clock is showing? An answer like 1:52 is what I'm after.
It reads 3:50
